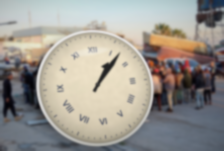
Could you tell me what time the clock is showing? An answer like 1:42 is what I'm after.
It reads 1:07
